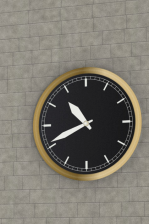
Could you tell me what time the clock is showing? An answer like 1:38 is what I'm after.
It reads 10:41
